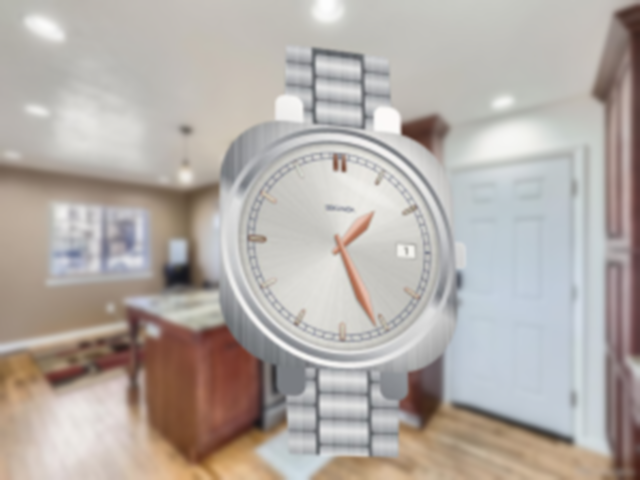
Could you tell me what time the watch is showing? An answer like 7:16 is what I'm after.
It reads 1:26
